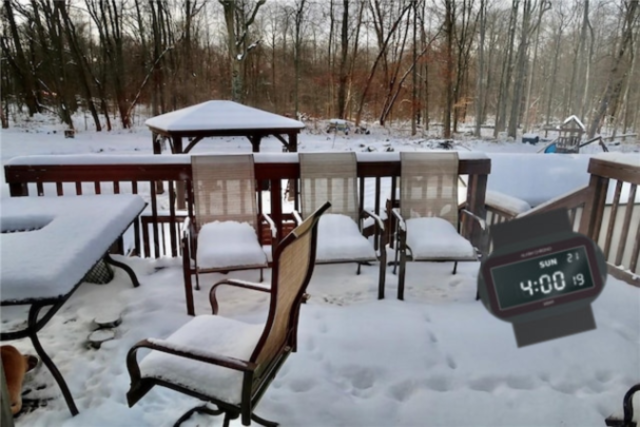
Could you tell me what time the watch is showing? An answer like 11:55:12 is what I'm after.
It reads 4:00:19
